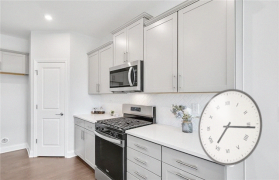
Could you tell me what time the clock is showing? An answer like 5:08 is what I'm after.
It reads 7:16
